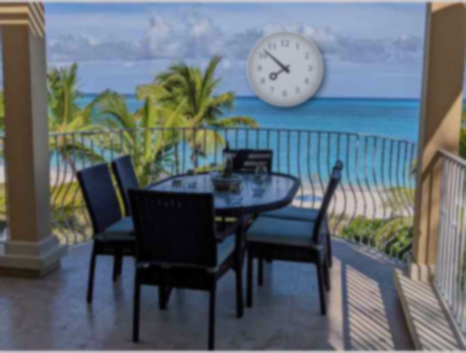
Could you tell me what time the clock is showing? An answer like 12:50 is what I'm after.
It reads 7:52
